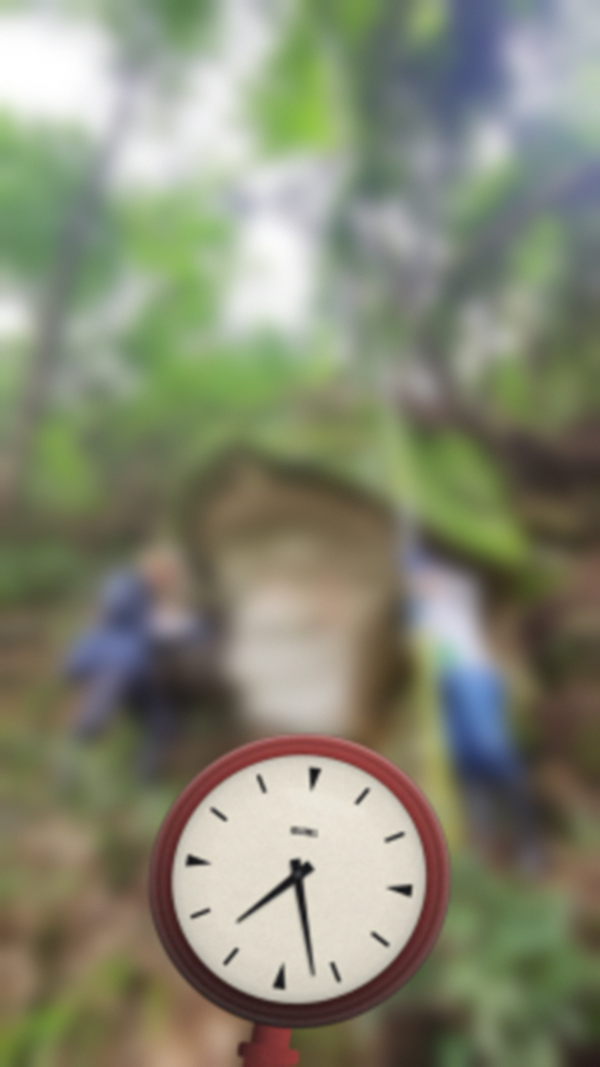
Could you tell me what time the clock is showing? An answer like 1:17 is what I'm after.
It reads 7:27
